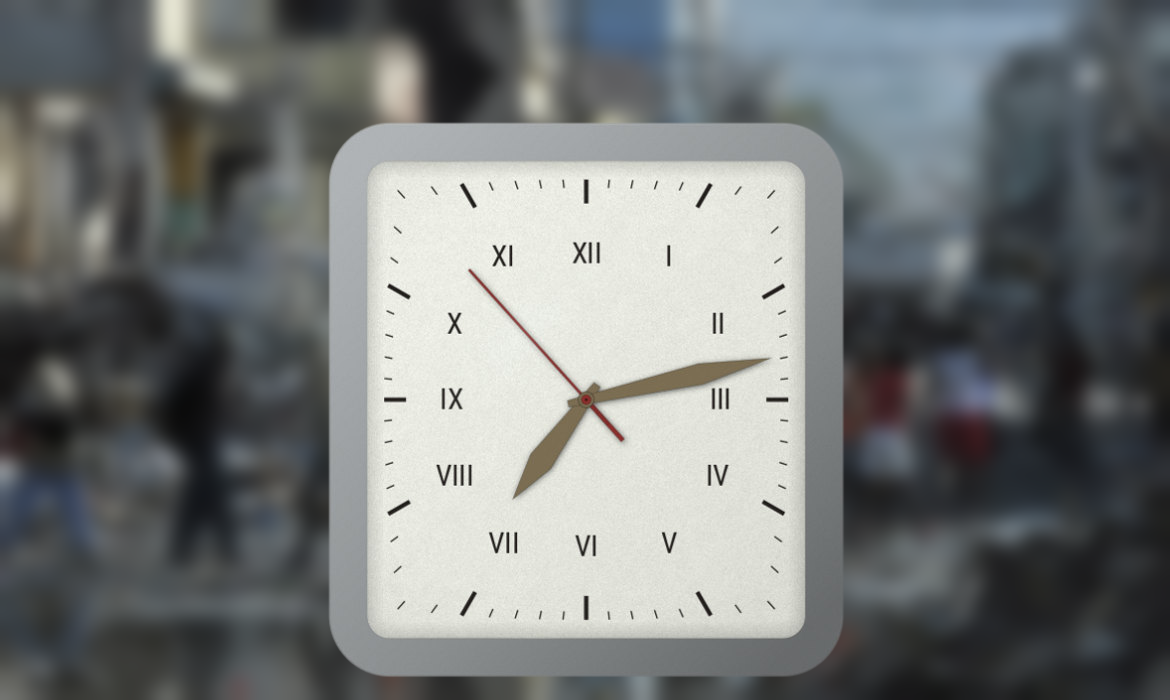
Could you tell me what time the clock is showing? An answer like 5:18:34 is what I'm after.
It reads 7:12:53
